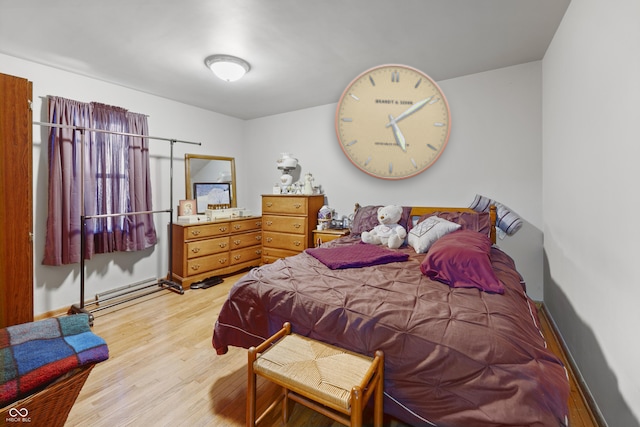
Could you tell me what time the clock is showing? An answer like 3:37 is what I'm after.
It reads 5:09
